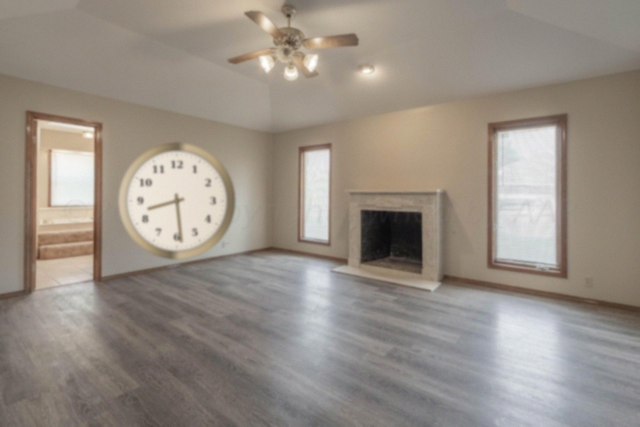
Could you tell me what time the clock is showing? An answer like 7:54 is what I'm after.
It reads 8:29
